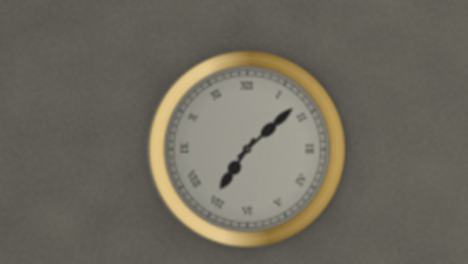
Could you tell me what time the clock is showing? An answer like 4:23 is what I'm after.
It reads 7:08
